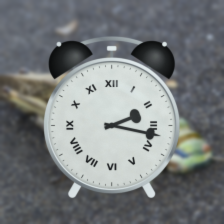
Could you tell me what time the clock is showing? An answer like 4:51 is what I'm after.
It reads 2:17
